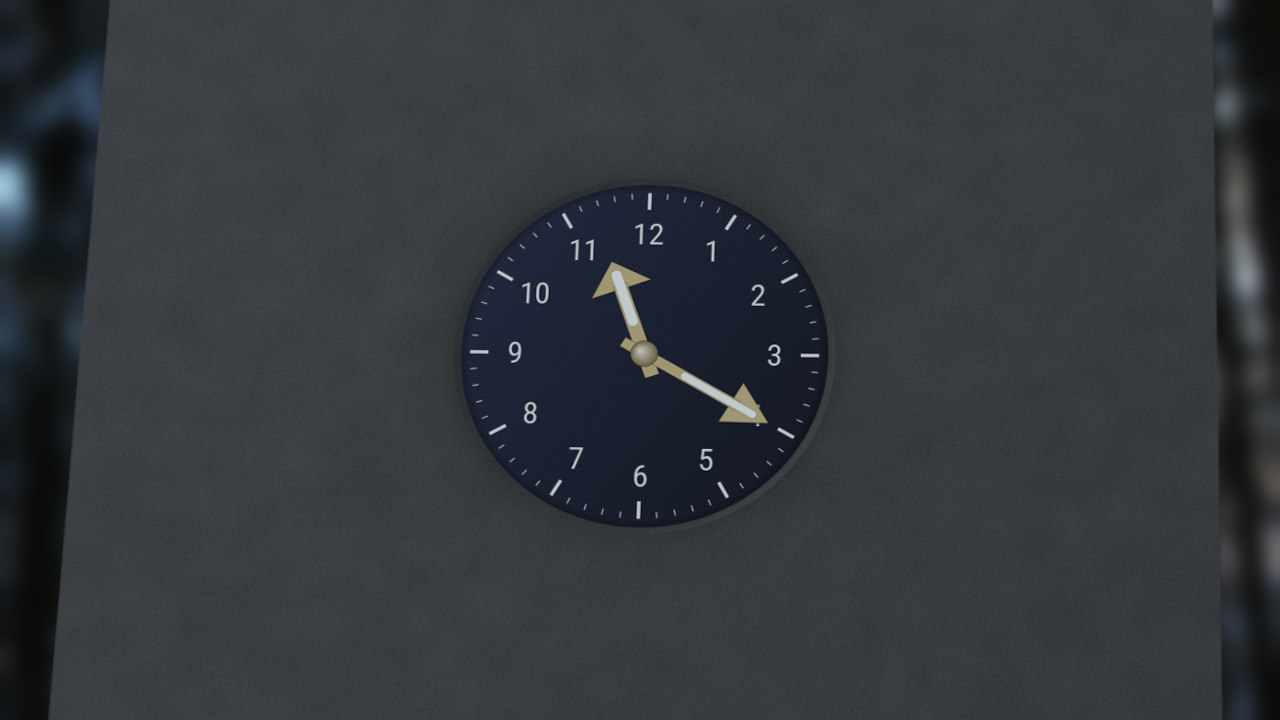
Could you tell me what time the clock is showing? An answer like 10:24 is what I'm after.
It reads 11:20
